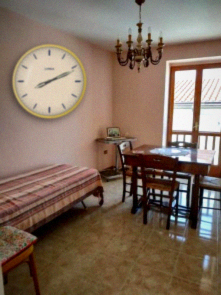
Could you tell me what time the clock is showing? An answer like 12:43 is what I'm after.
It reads 8:11
